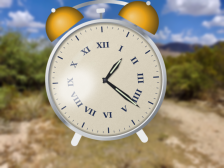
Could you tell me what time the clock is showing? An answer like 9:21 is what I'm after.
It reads 1:22
